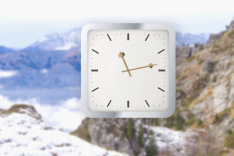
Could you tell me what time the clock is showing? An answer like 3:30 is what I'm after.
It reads 11:13
